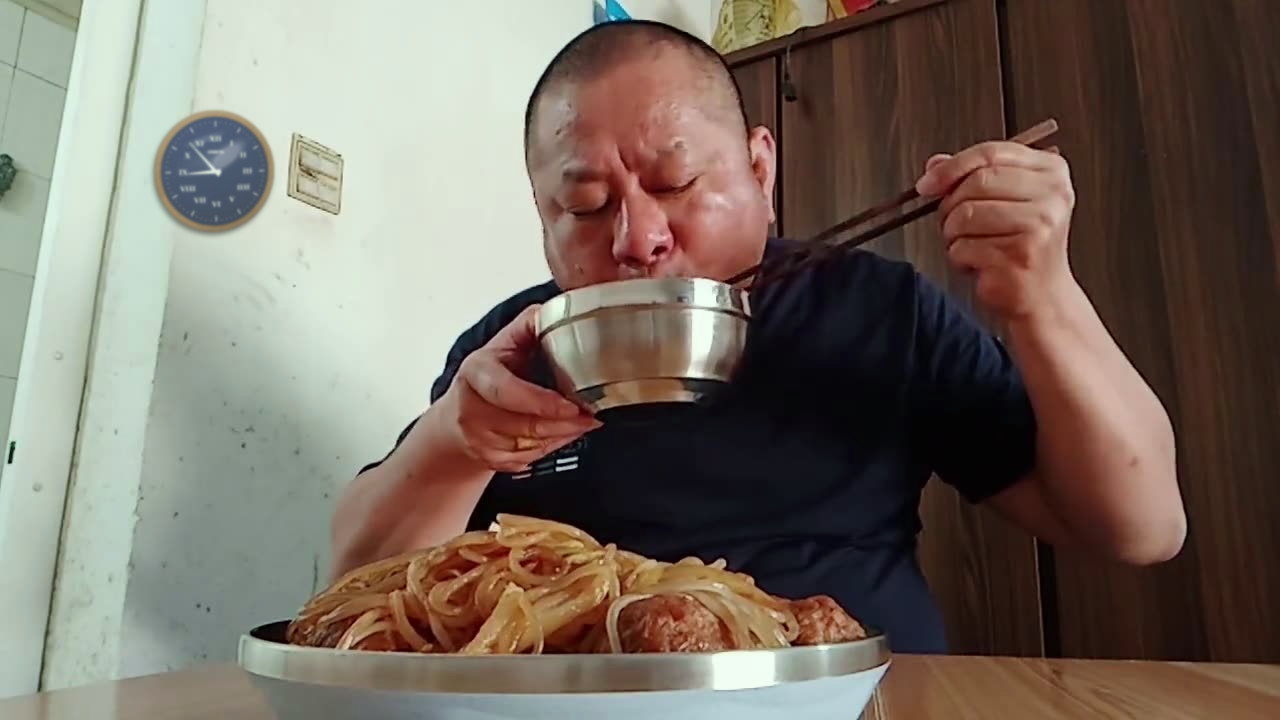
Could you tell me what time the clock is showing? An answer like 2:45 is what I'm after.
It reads 8:53
